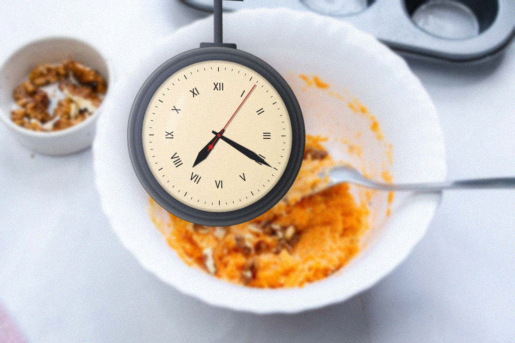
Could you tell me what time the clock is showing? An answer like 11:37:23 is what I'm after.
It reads 7:20:06
